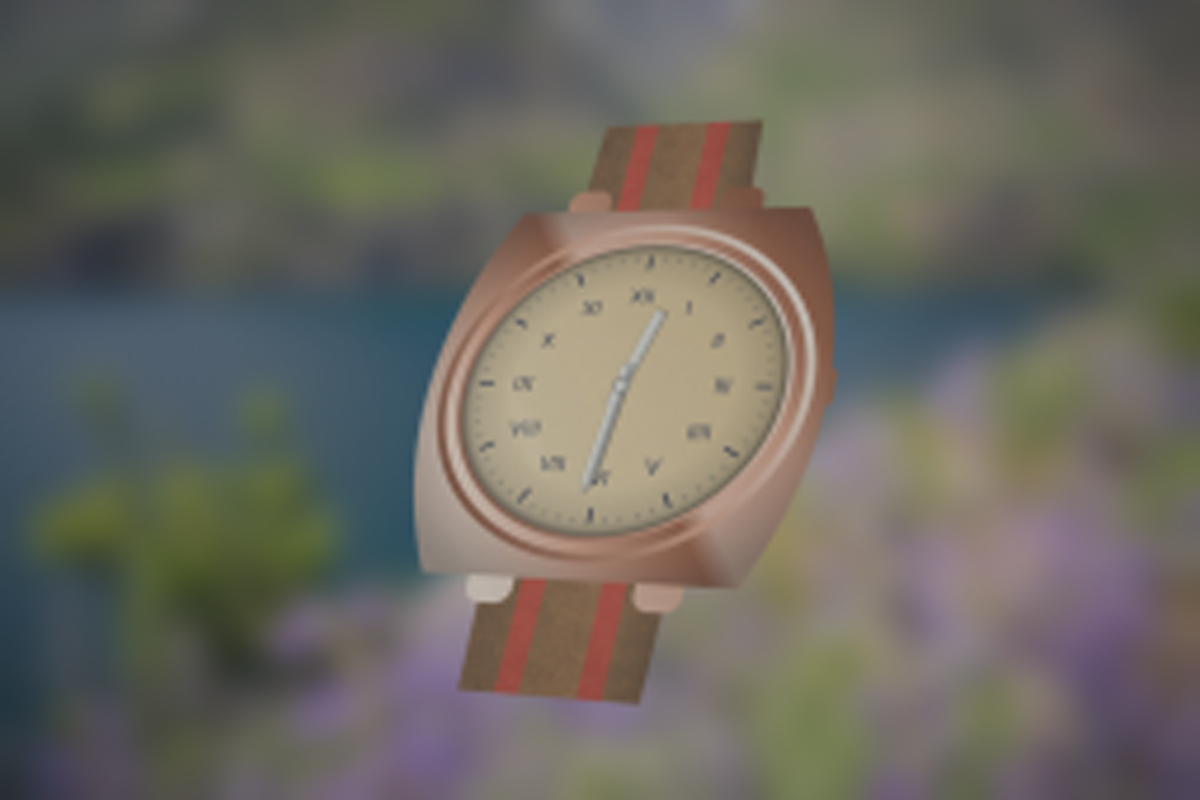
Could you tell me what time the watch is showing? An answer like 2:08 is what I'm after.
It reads 12:31
